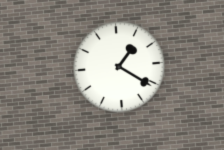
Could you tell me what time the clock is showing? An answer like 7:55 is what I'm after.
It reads 1:21
